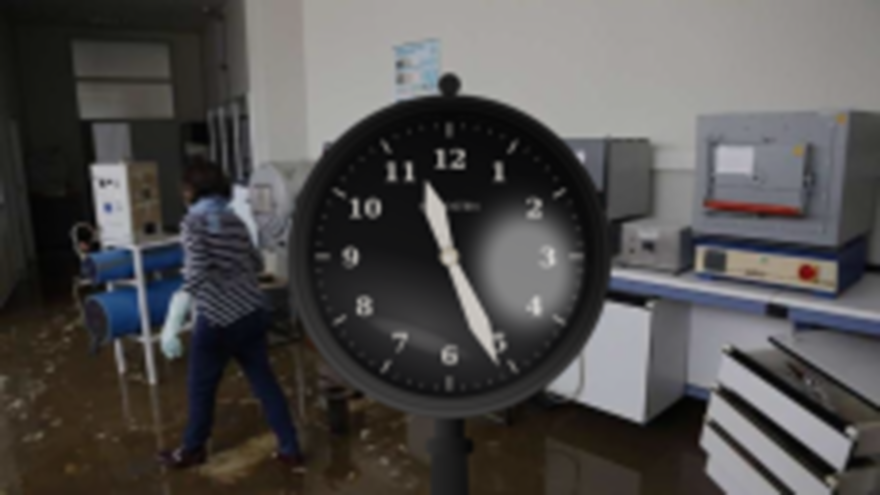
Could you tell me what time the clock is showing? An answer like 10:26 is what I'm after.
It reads 11:26
